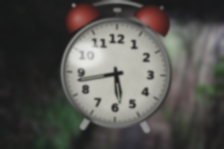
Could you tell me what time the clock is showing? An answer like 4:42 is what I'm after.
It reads 5:43
